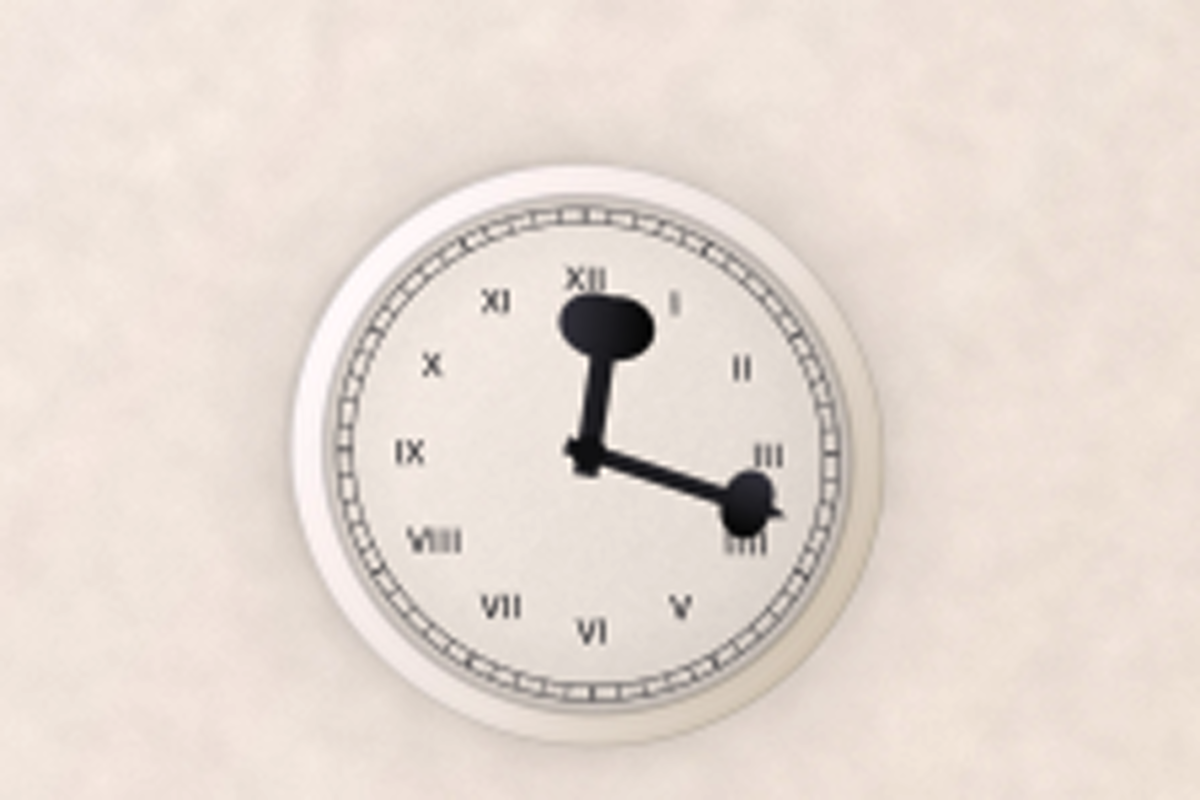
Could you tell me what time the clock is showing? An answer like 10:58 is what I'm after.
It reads 12:18
